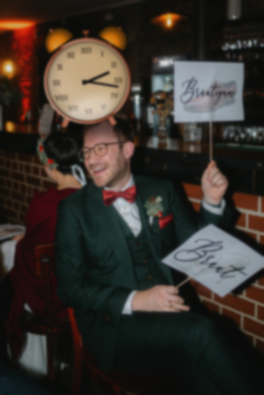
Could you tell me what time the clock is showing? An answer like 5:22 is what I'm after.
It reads 2:17
